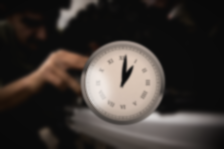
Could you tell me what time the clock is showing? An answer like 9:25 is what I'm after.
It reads 1:01
